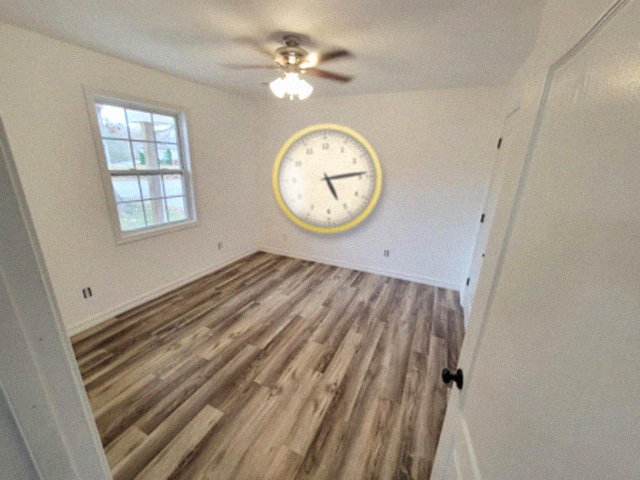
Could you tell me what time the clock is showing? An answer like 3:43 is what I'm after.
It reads 5:14
